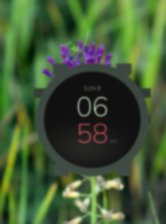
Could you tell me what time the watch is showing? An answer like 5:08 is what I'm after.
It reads 6:58
